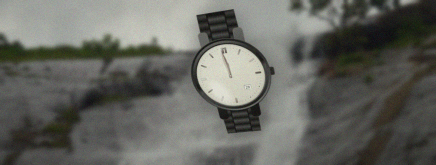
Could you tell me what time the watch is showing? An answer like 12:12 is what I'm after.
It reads 11:59
